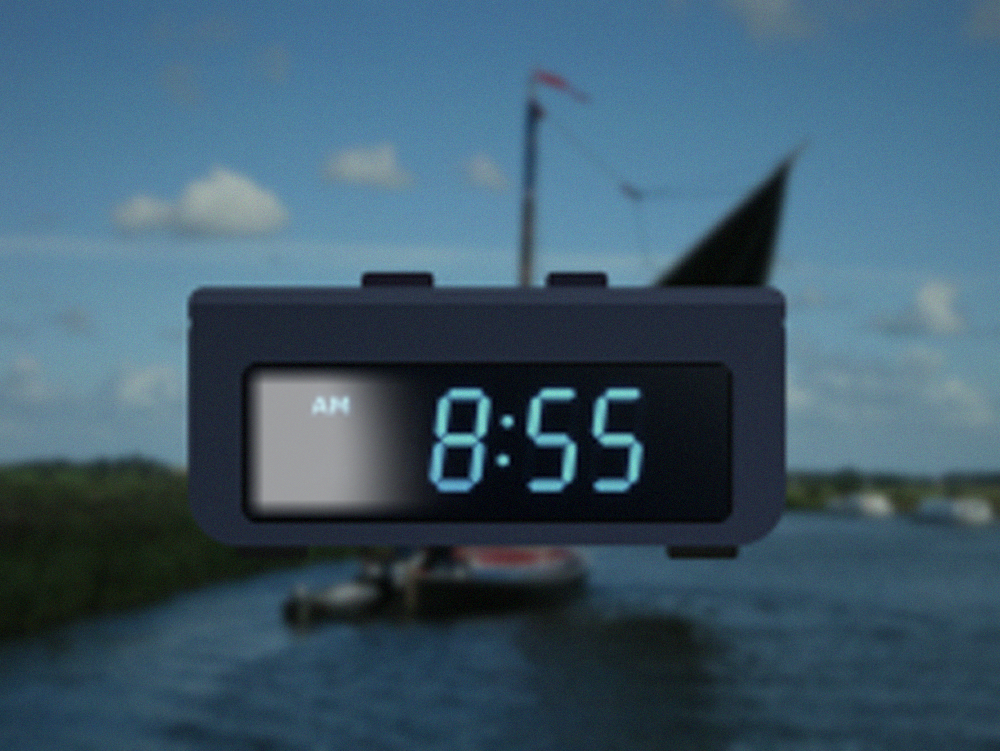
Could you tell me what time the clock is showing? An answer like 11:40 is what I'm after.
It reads 8:55
